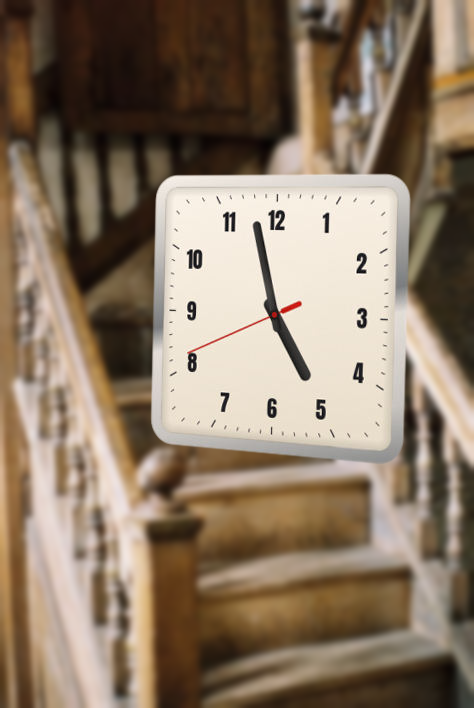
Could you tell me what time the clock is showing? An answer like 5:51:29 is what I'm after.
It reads 4:57:41
